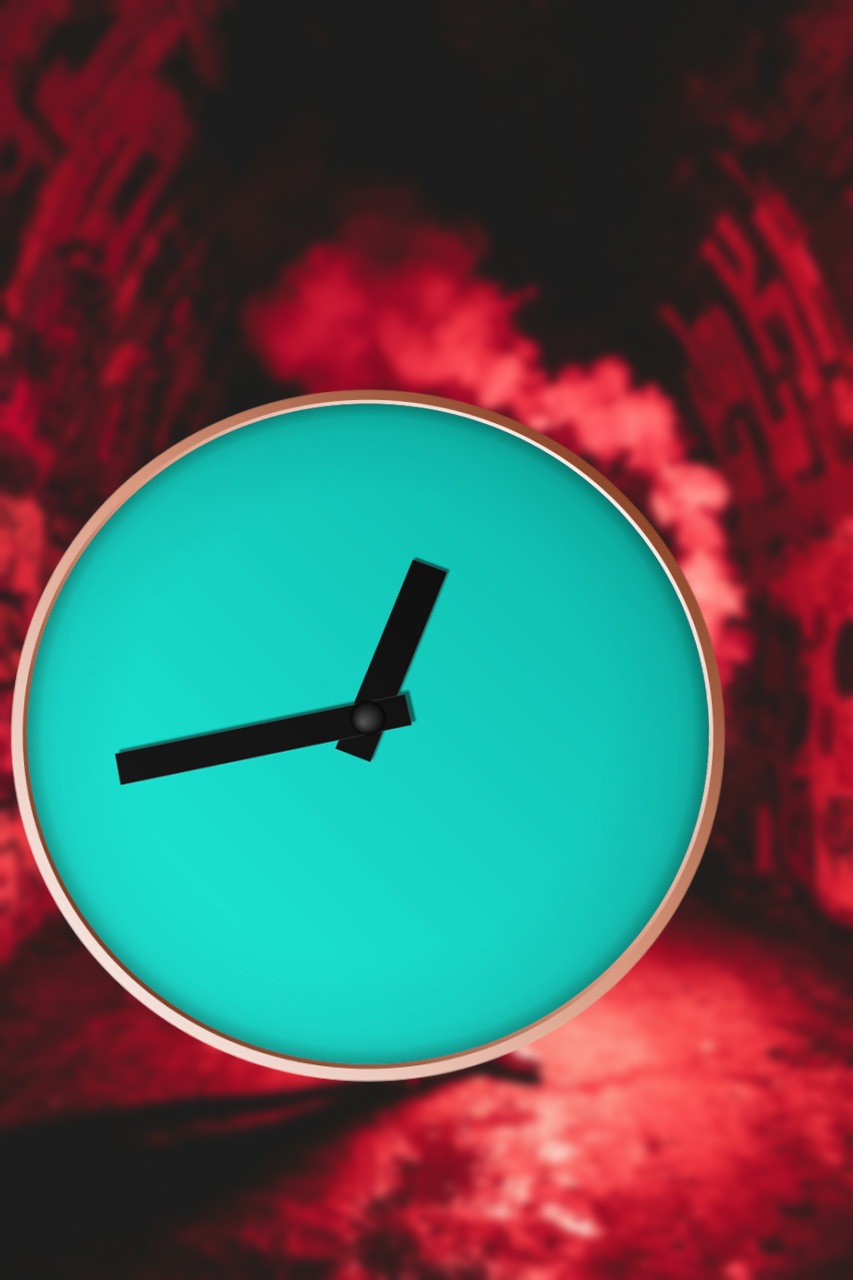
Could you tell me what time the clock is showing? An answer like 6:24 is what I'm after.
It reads 12:43
